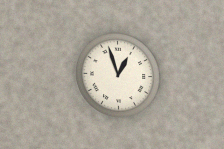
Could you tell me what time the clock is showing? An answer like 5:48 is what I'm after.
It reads 12:57
